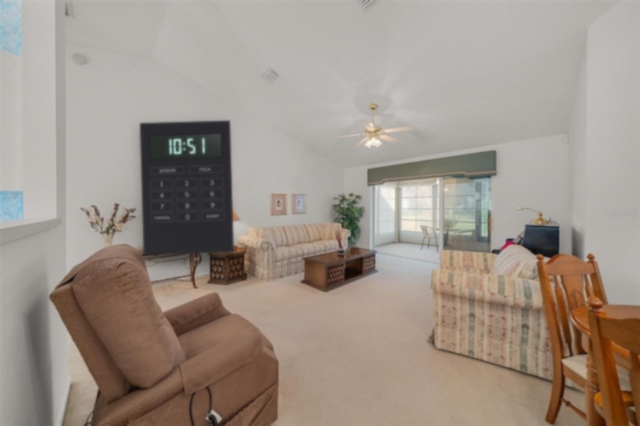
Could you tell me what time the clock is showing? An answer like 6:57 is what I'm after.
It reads 10:51
